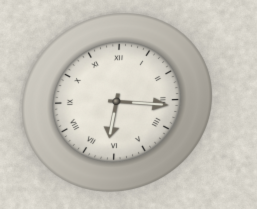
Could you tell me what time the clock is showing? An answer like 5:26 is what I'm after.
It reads 6:16
